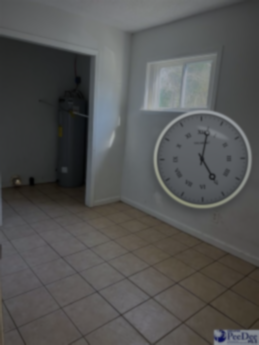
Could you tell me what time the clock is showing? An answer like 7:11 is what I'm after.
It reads 5:02
